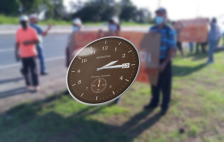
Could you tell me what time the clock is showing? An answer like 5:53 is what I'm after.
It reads 2:15
